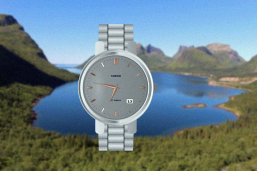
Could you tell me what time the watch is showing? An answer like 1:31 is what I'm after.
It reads 6:47
